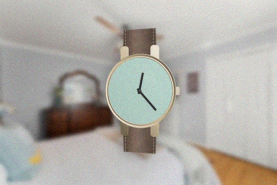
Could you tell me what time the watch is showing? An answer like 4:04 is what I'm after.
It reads 12:23
